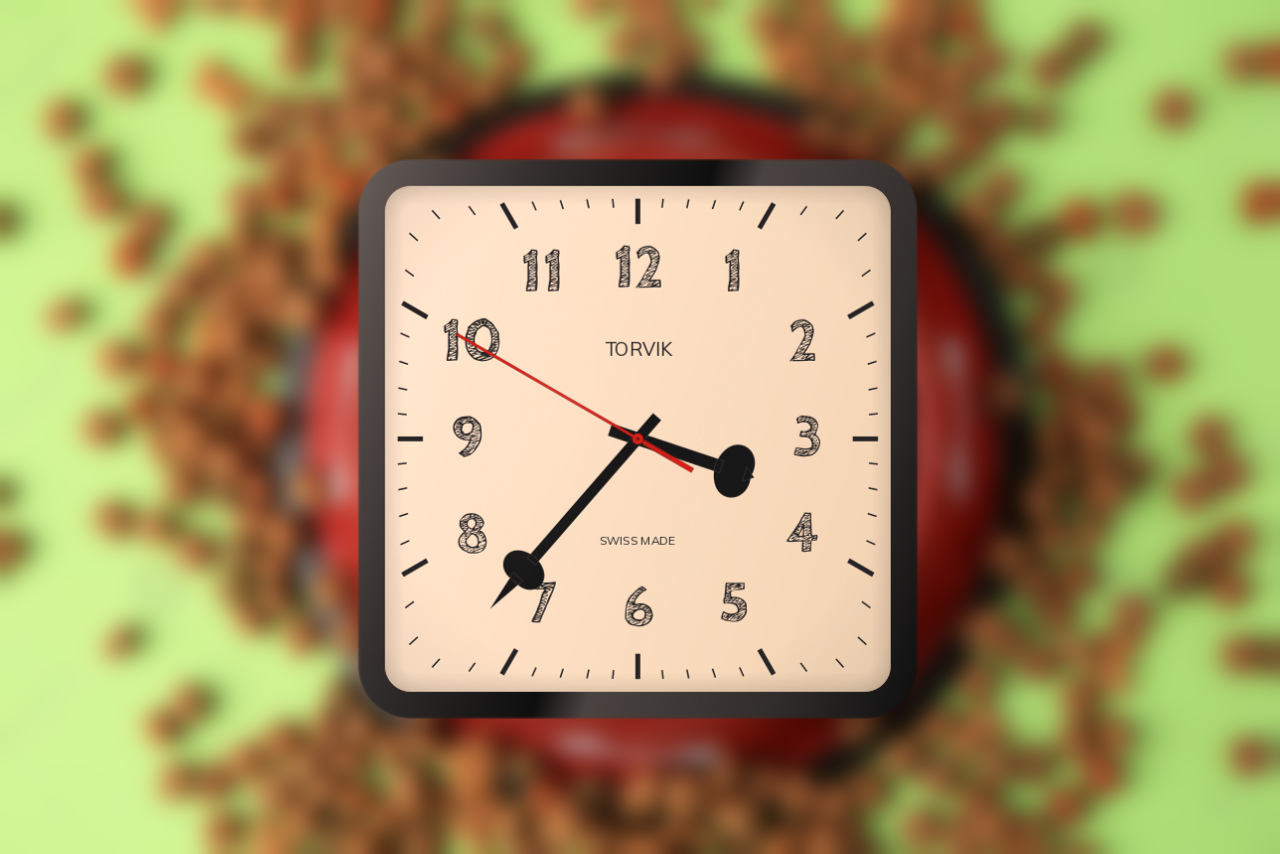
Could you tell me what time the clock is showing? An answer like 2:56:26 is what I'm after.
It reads 3:36:50
